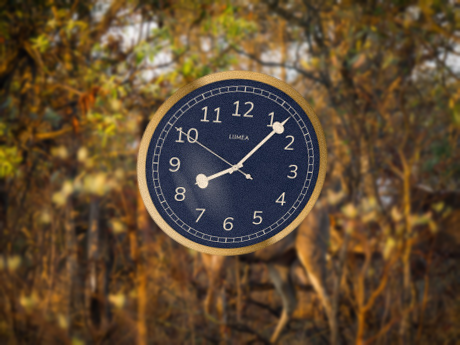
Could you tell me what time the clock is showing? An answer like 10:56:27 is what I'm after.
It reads 8:06:50
